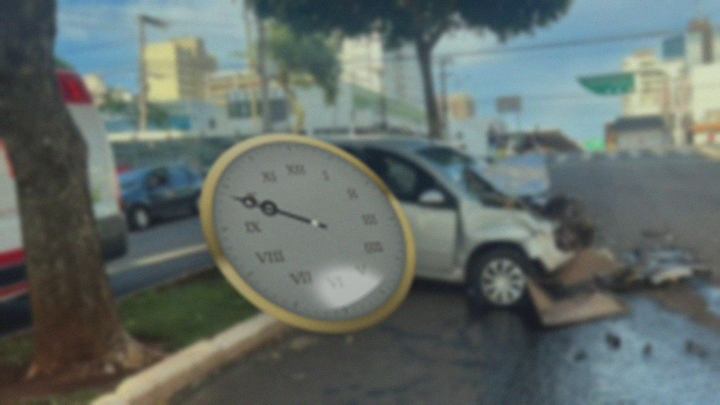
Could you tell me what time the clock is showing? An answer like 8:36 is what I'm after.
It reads 9:49
